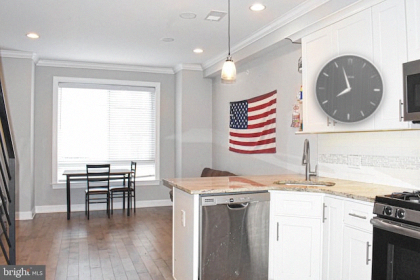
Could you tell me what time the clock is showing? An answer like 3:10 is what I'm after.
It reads 7:57
